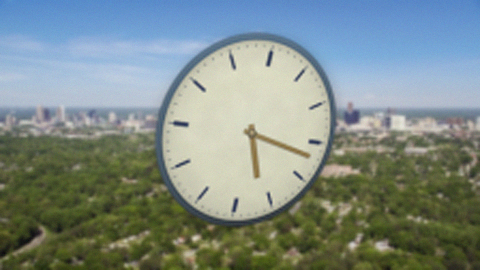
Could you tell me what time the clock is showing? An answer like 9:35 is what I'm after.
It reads 5:17
